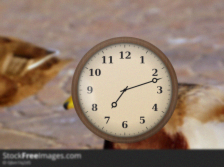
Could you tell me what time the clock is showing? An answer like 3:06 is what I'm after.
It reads 7:12
